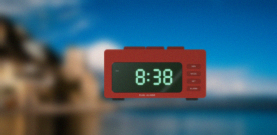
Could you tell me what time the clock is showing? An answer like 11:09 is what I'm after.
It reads 8:38
